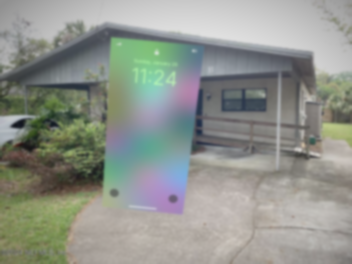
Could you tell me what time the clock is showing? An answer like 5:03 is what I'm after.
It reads 11:24
